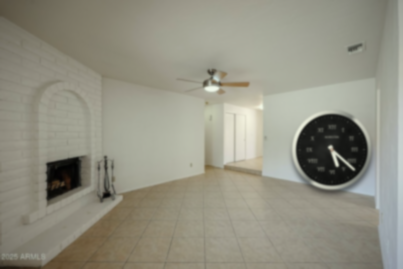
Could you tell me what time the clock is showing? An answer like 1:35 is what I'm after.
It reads 5:22
